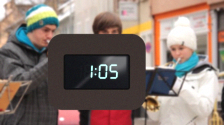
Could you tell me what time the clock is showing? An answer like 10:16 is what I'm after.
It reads 1:05
